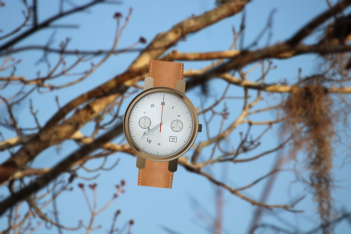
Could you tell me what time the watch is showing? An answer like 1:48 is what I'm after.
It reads 7:38
